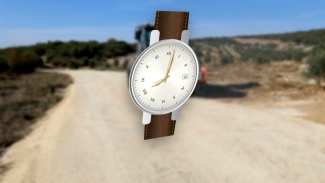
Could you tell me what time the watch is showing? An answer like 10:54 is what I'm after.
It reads 8:02
